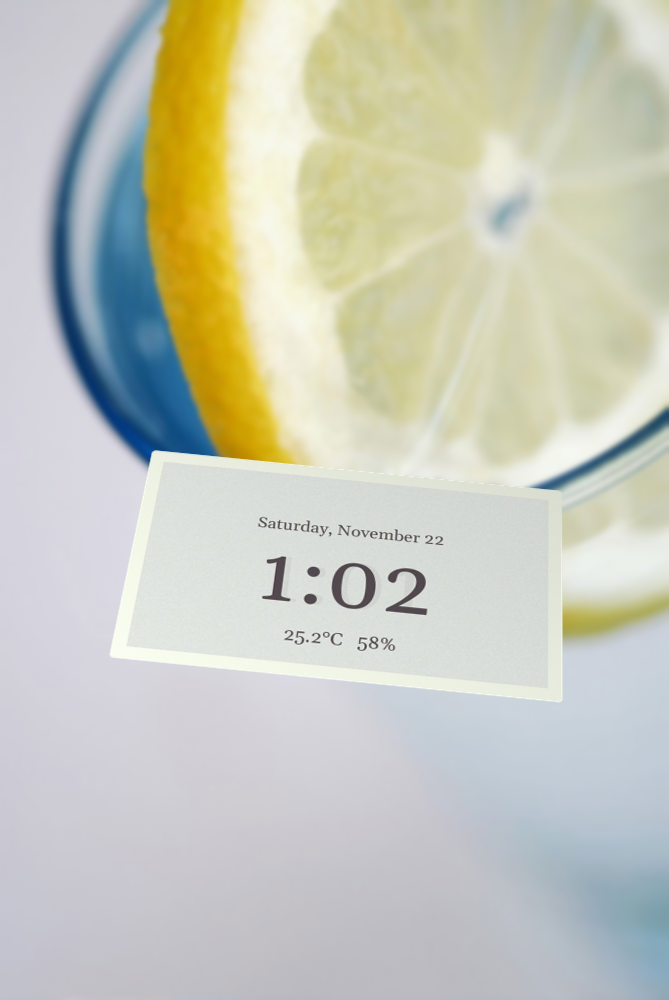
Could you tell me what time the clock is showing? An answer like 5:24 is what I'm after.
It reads 1:02
